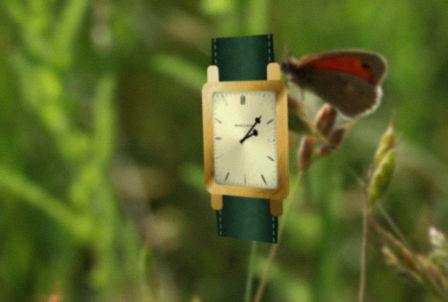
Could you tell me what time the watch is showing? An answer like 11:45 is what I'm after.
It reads 2:07
